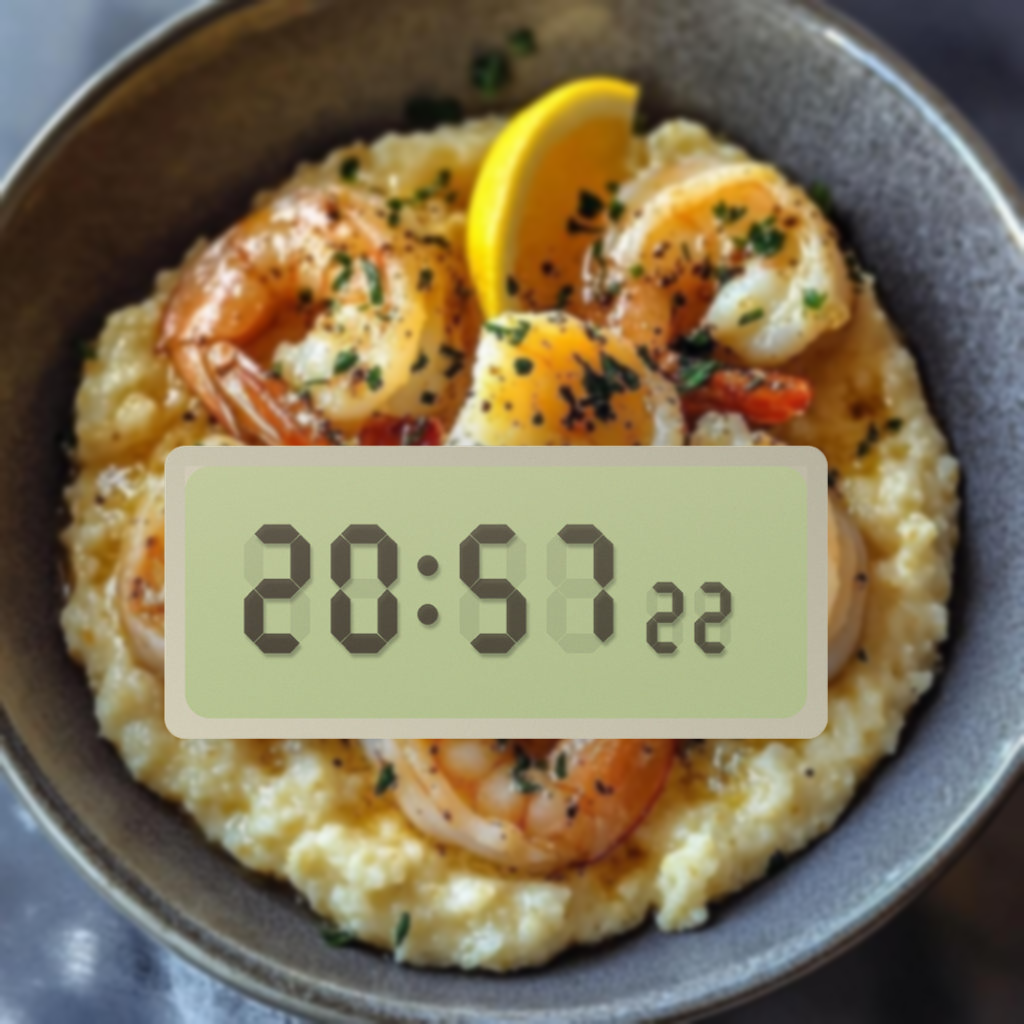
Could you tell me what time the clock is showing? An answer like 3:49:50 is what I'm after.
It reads 20:57:22
